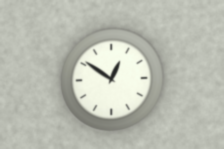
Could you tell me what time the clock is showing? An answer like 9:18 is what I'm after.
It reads 12:51
